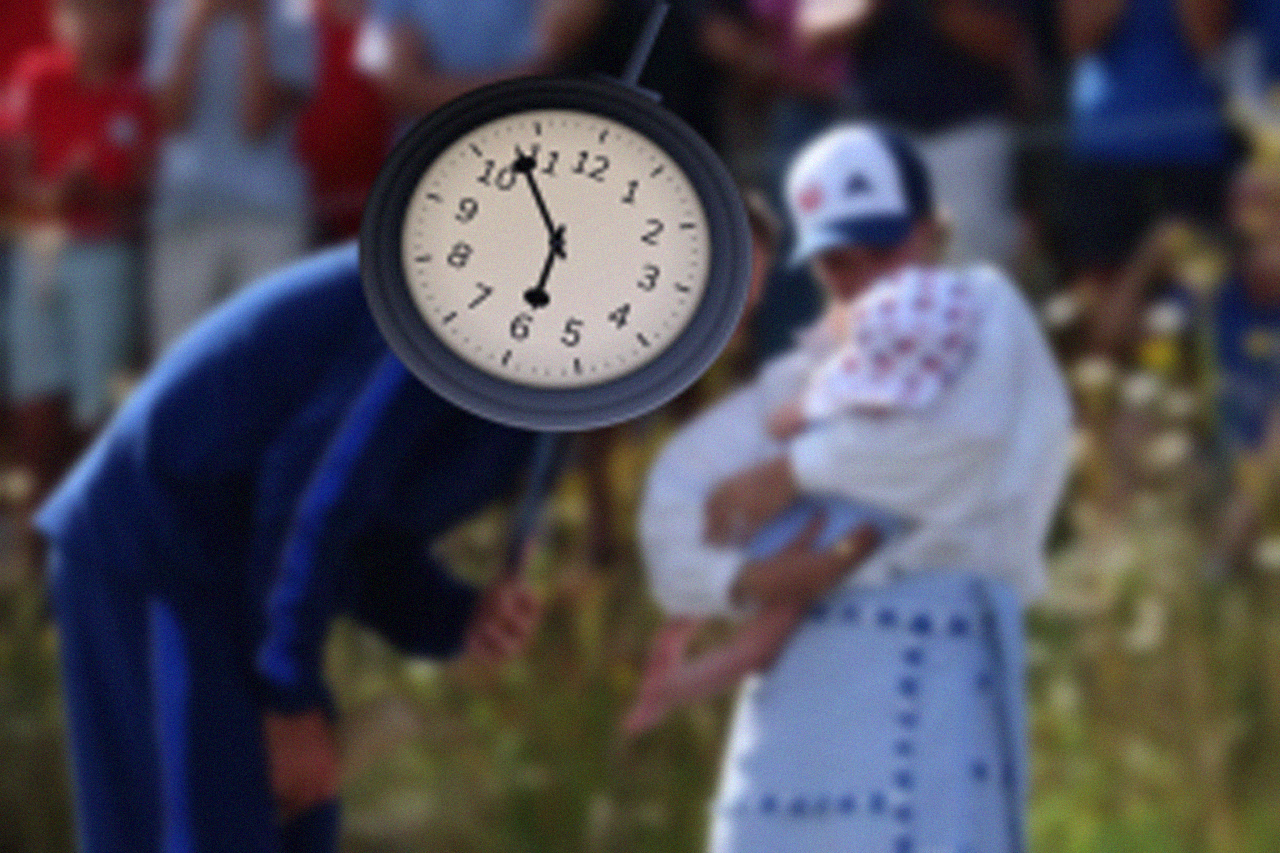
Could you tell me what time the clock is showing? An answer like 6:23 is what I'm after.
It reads 5:53
